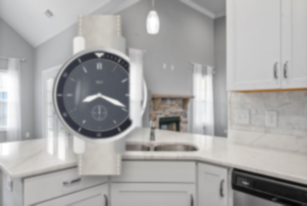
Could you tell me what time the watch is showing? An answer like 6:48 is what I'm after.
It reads 8:19
